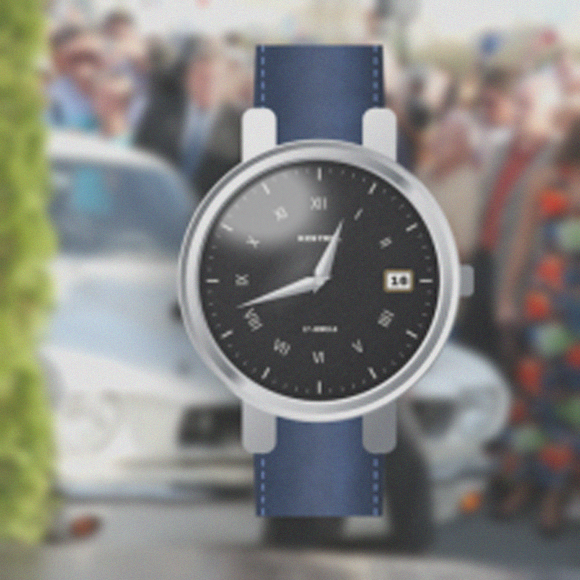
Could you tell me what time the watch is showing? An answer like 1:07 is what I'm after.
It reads 12:42
